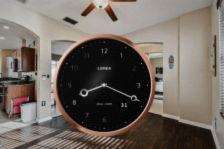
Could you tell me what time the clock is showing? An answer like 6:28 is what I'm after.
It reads 8:19
